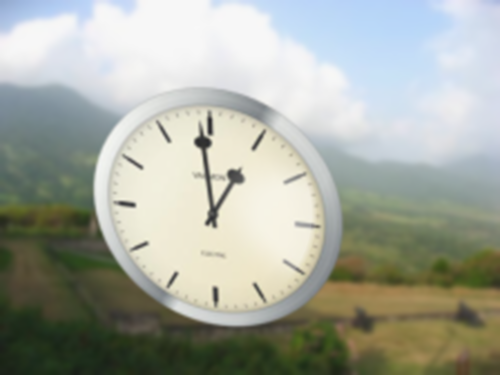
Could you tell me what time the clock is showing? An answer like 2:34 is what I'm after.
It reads 12:59
